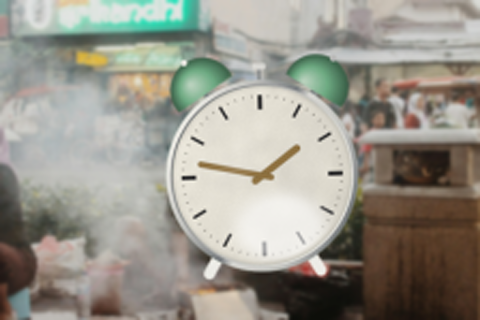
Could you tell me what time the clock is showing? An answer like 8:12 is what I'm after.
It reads 1:47
